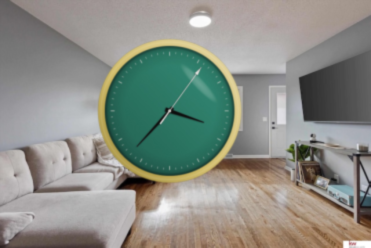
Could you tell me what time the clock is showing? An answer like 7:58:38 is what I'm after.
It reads 3:37:06
